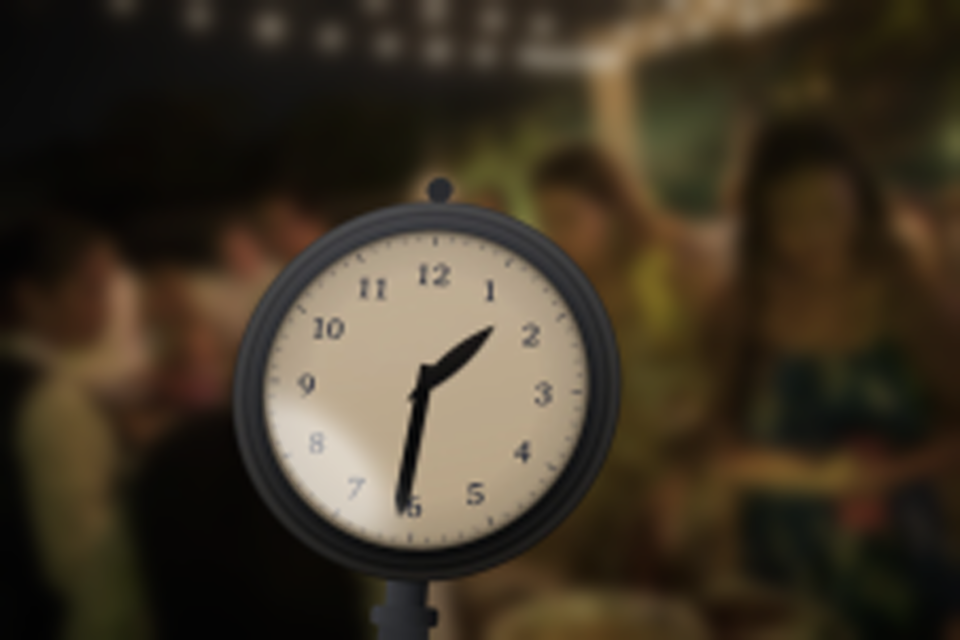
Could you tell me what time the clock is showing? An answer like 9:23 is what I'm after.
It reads 1:31
